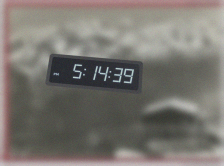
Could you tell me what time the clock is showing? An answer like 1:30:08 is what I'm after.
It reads 5:14:39
